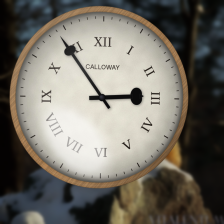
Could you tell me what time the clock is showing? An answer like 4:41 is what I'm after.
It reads 2:54
